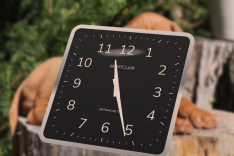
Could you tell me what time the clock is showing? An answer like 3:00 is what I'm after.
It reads 11:26
